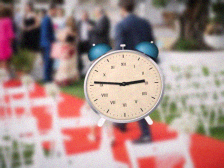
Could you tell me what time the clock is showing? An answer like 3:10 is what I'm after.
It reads 2:46
